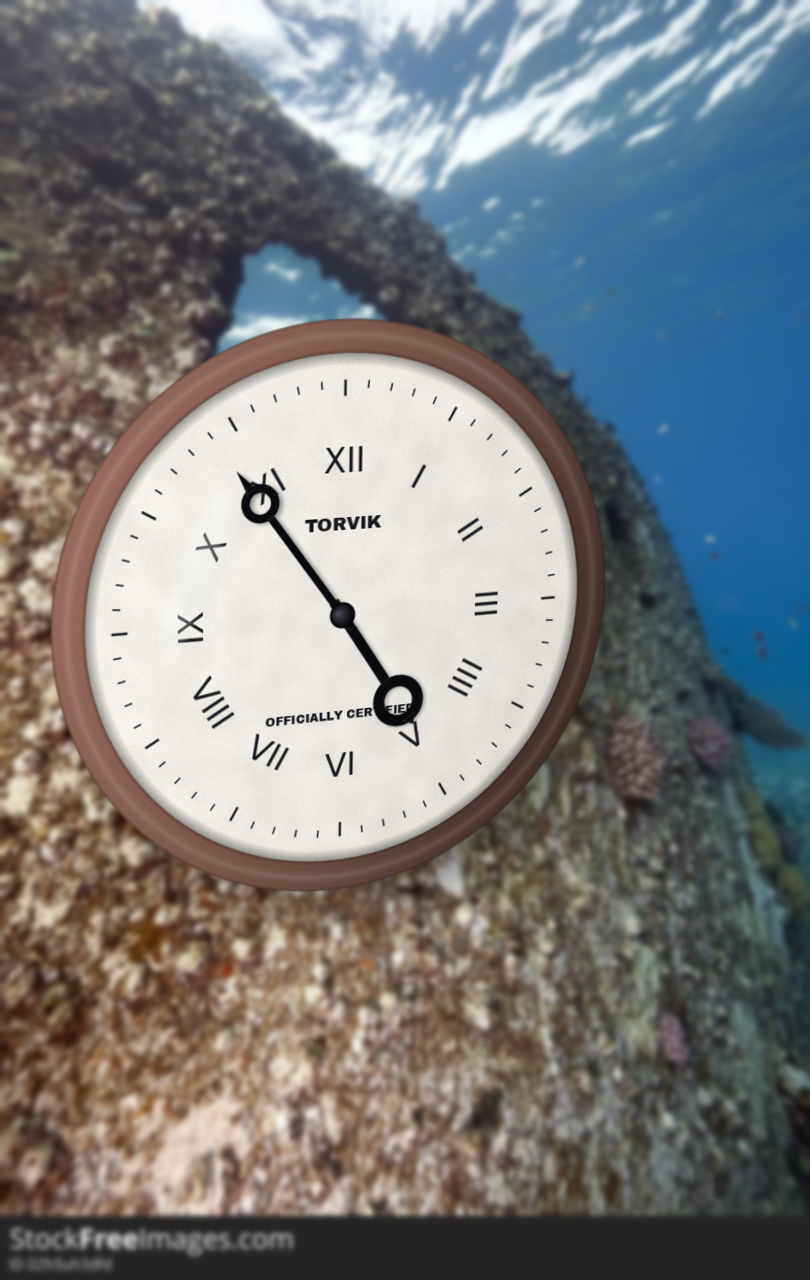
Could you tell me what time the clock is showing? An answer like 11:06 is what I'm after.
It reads 4:54
